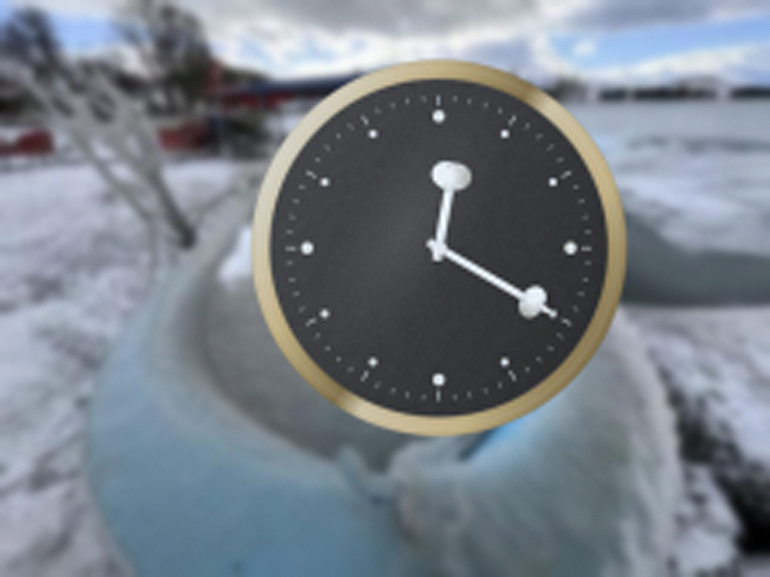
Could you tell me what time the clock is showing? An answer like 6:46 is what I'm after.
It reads 12:20
